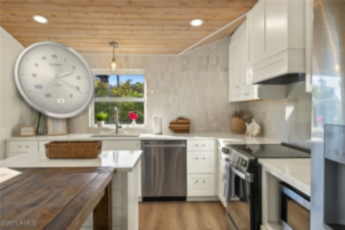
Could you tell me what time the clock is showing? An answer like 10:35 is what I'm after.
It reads 2:21
